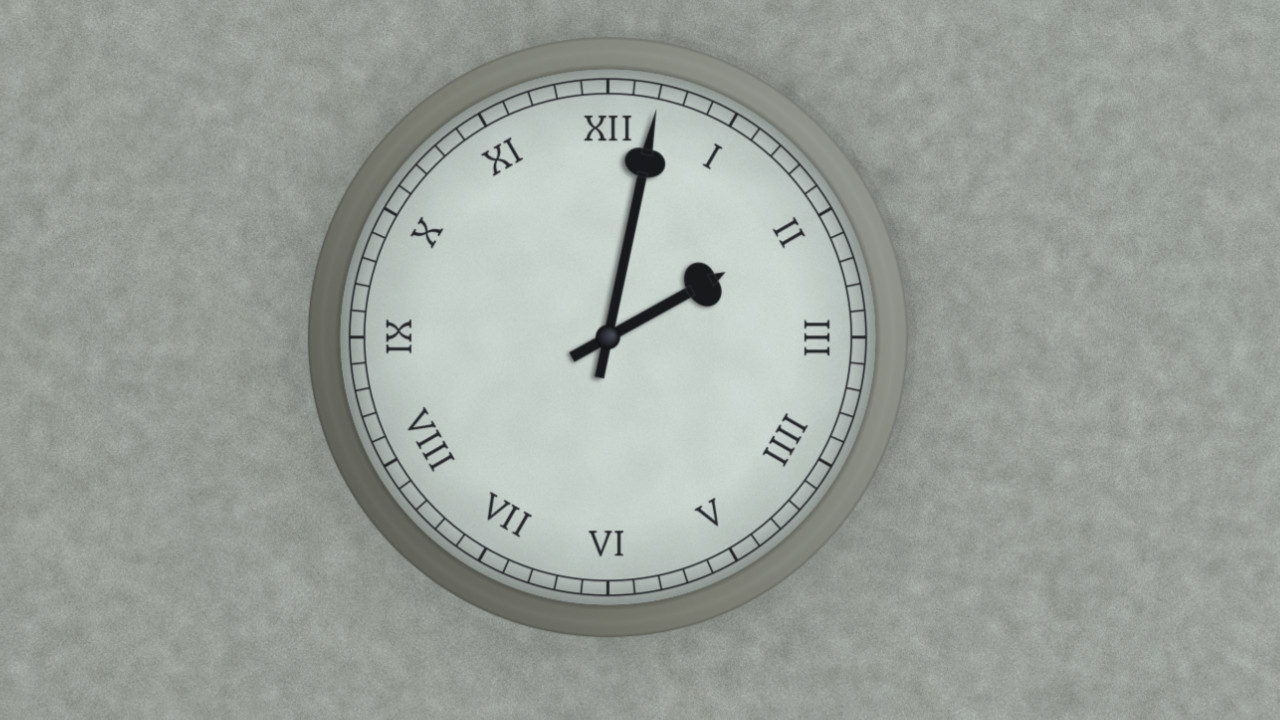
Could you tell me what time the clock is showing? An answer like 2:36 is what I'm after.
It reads 2:02
